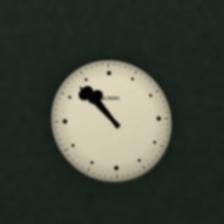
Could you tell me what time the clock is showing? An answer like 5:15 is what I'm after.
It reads 10:53
